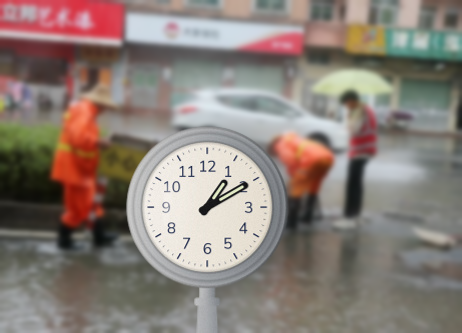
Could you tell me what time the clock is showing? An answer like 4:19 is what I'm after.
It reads 1:10
